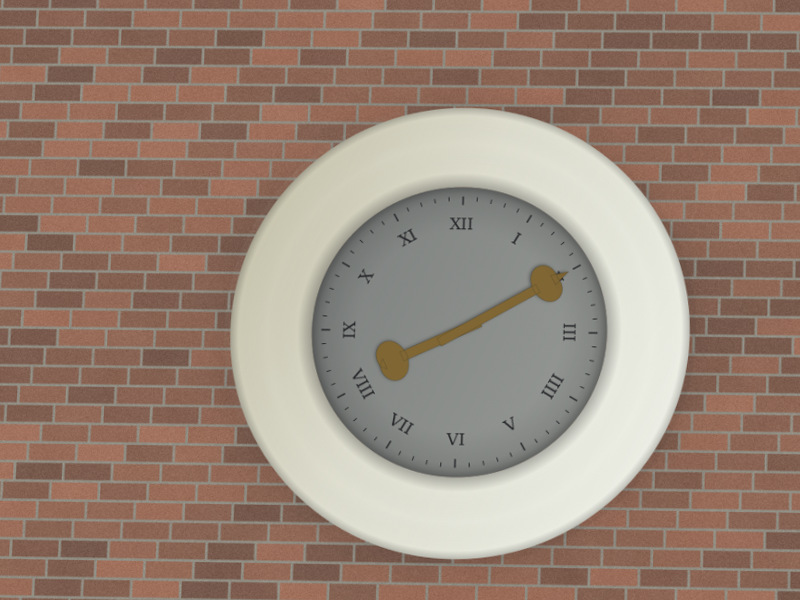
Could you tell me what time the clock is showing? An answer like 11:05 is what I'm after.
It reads 8:10
